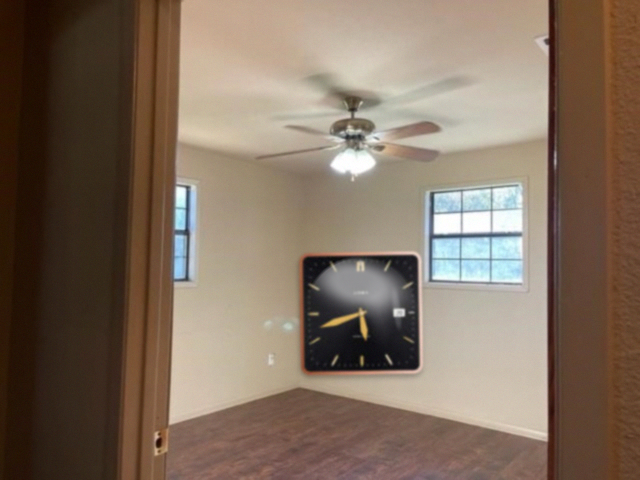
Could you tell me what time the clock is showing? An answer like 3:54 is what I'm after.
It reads 5:42
